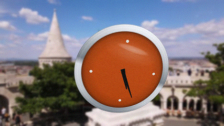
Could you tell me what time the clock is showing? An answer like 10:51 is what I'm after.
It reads 5:26
